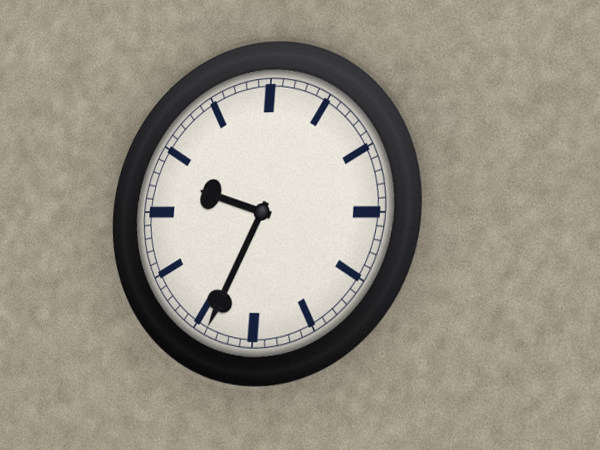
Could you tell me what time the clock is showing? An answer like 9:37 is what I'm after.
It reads 9:34
